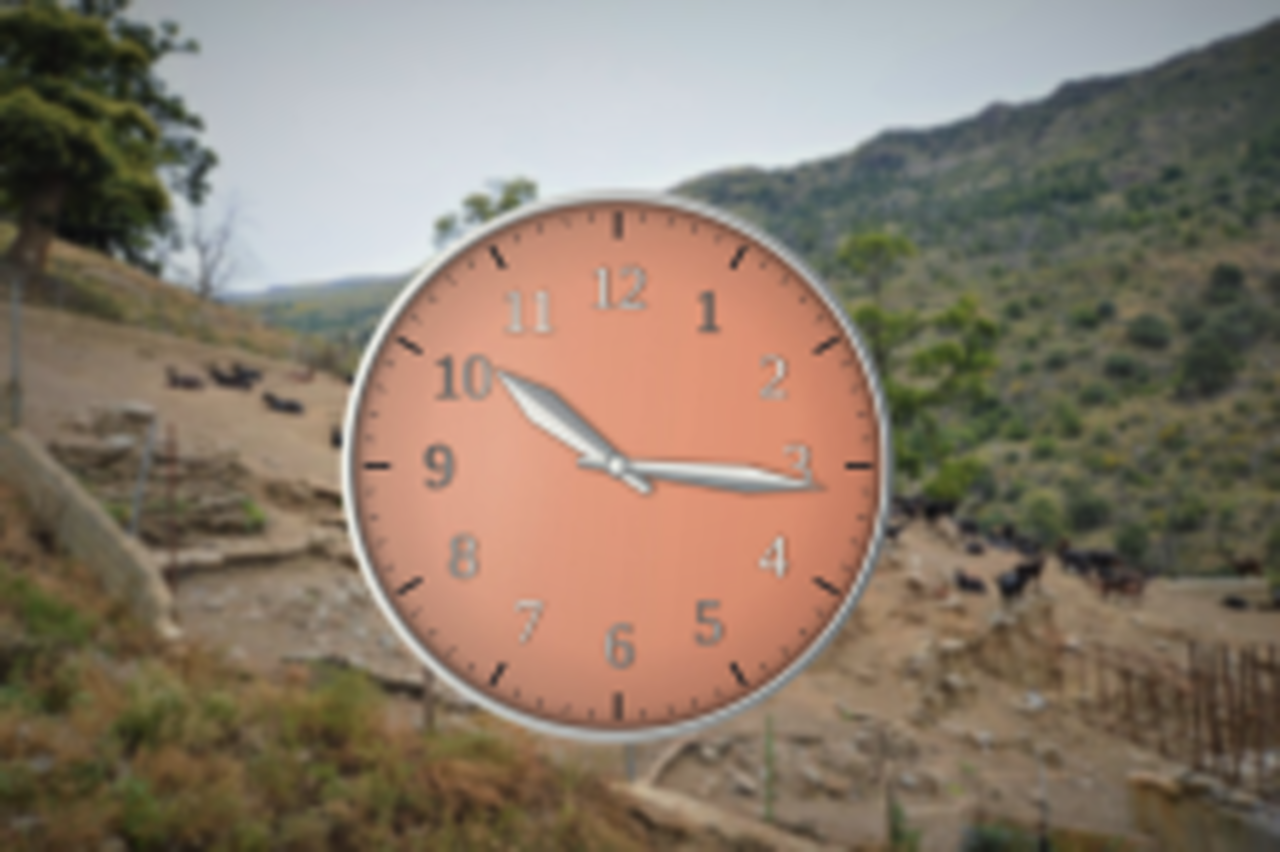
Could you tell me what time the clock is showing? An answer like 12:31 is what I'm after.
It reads 10:16
